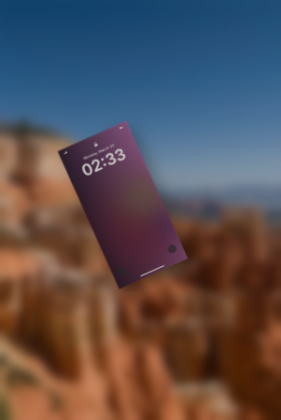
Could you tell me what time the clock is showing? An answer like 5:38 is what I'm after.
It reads 2:33
